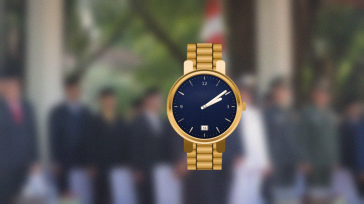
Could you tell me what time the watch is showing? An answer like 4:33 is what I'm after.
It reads 2:09
